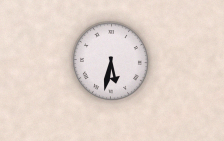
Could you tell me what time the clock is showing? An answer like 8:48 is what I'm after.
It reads 5:32
